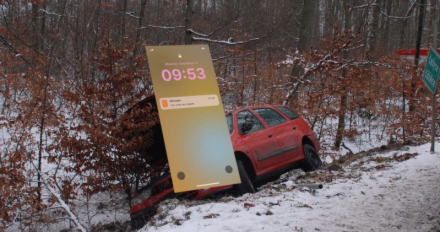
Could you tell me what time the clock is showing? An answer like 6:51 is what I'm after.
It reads 9:53
